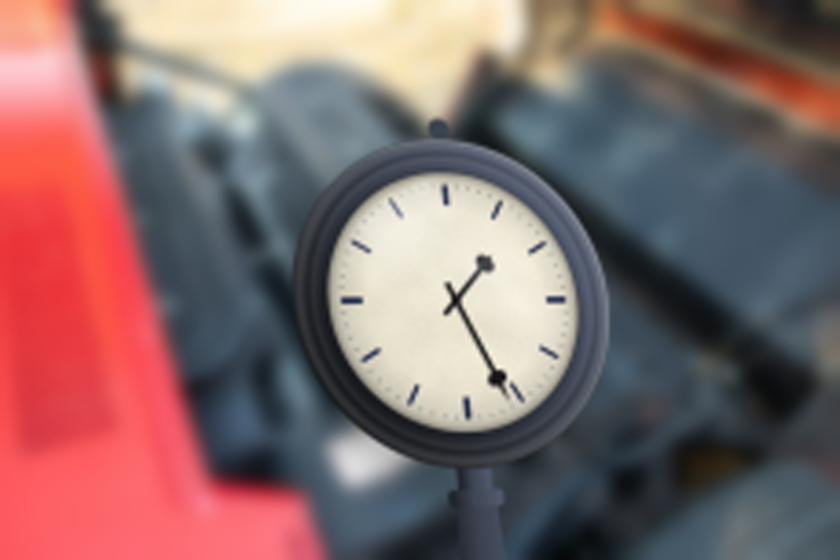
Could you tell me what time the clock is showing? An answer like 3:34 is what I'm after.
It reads 1:26
